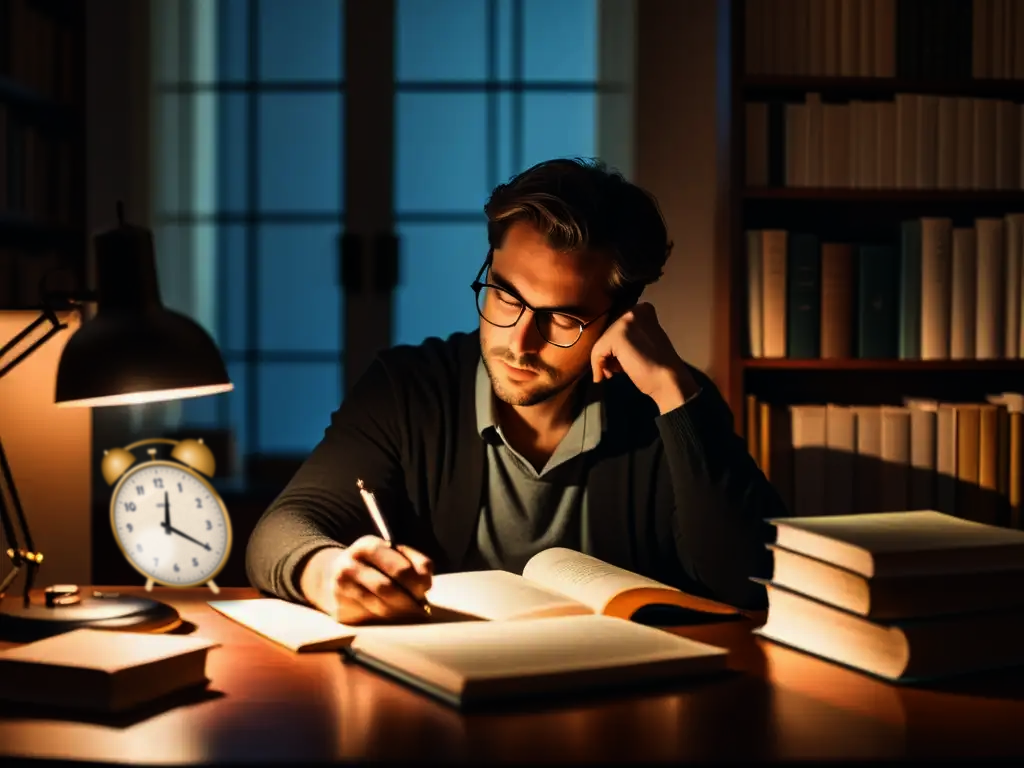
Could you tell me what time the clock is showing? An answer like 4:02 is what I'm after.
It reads 12:20
